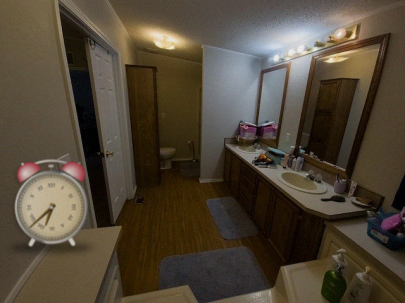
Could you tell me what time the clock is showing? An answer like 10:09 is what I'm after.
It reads 6:38
